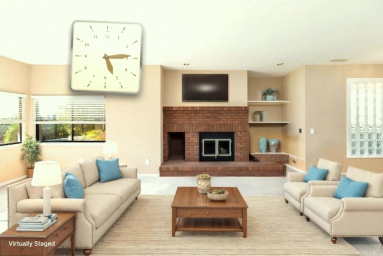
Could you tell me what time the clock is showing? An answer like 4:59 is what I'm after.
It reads 5:14
